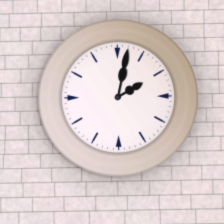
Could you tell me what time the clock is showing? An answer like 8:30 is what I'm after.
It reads 2:02
